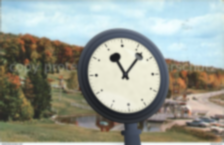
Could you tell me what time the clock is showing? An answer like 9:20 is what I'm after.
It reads 11:07
